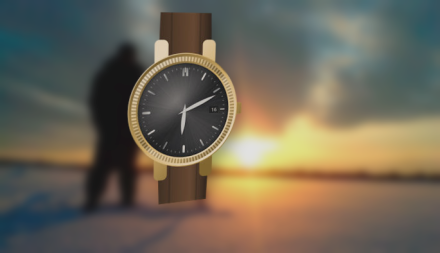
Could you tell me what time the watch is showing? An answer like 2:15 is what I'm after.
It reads 6:11
